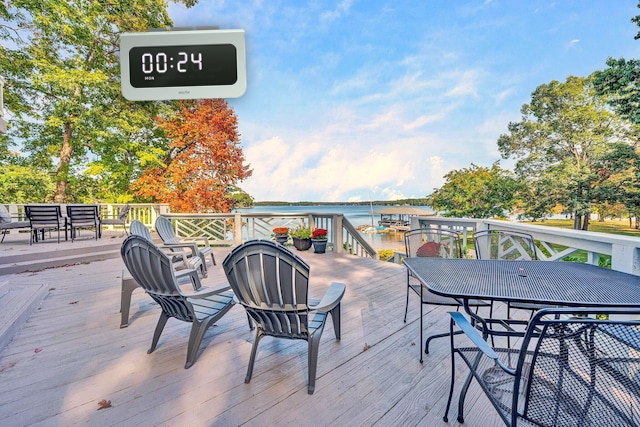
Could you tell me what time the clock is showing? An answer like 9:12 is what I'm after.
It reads 0:24
